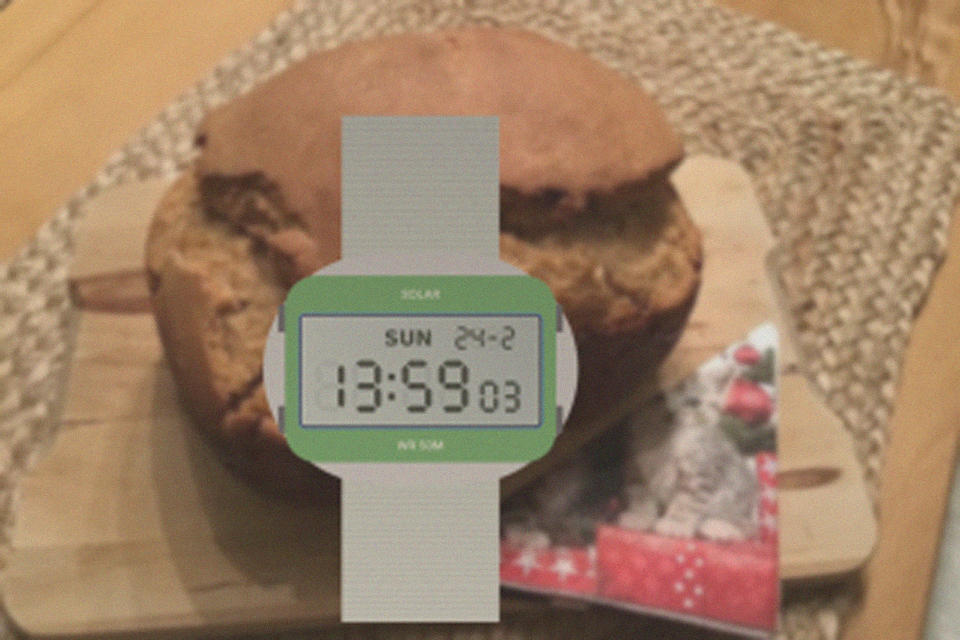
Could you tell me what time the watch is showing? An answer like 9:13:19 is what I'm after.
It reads 13:59:03
